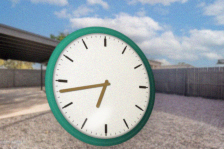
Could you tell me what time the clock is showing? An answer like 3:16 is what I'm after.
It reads 6:43
